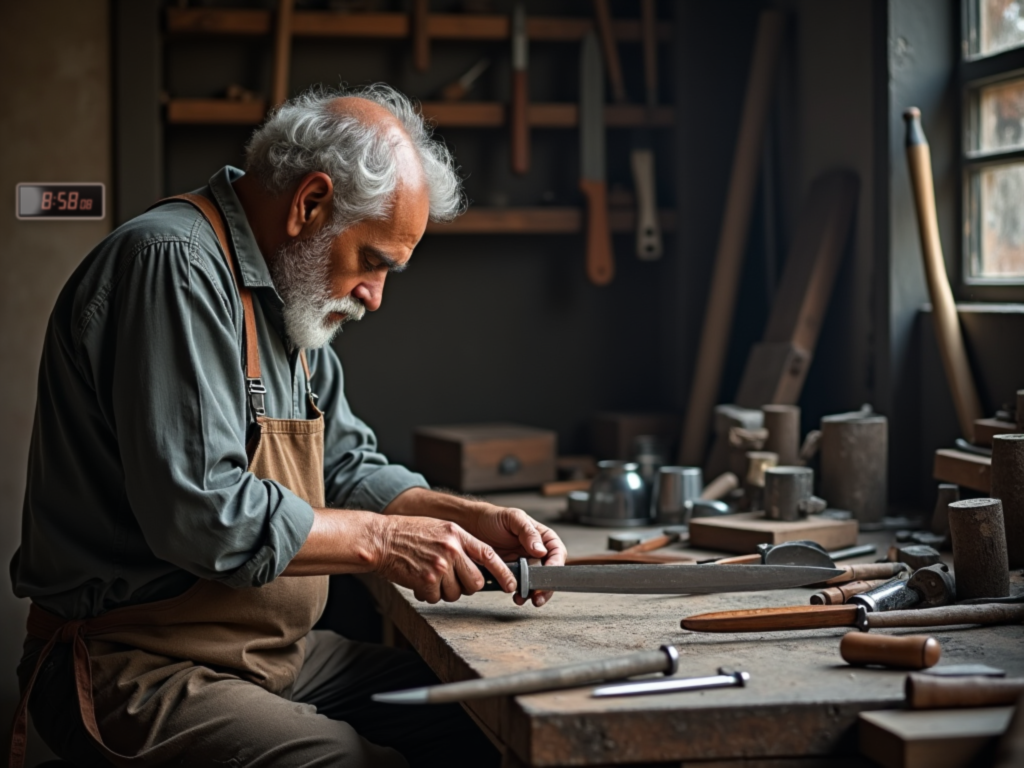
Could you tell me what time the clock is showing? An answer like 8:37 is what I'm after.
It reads 8:58
